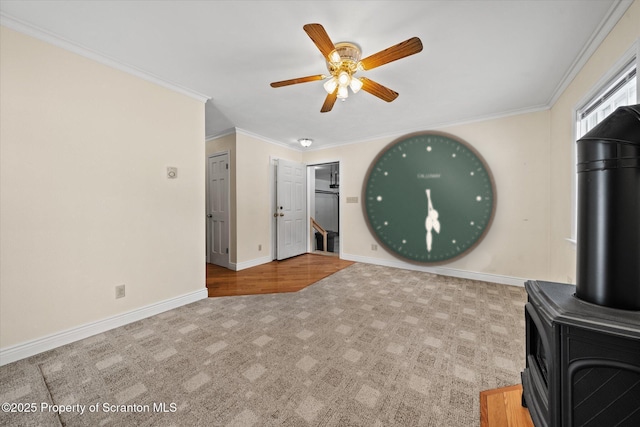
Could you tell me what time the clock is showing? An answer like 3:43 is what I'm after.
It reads 5:30
